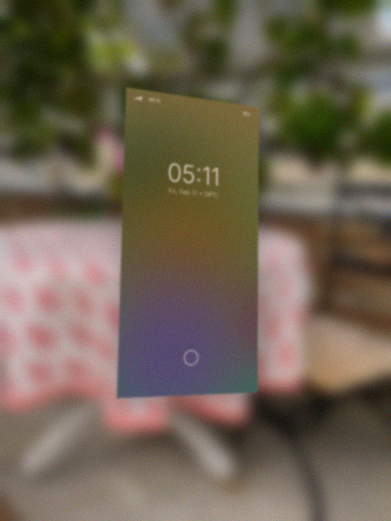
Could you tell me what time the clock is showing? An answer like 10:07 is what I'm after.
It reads 5:11
